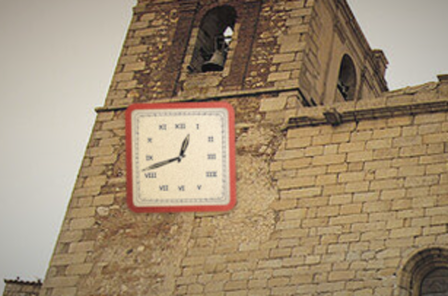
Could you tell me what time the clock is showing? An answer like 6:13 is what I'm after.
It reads 12:42
